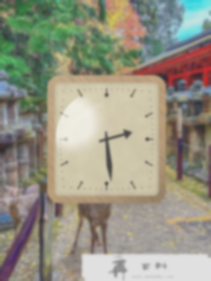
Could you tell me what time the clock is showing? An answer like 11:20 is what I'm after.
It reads 2:29
